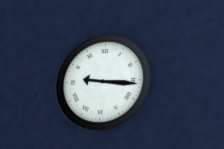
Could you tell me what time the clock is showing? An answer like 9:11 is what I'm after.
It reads 9:16
